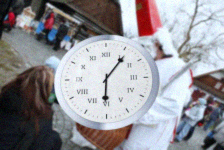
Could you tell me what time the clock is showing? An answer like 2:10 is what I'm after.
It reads 6:06
